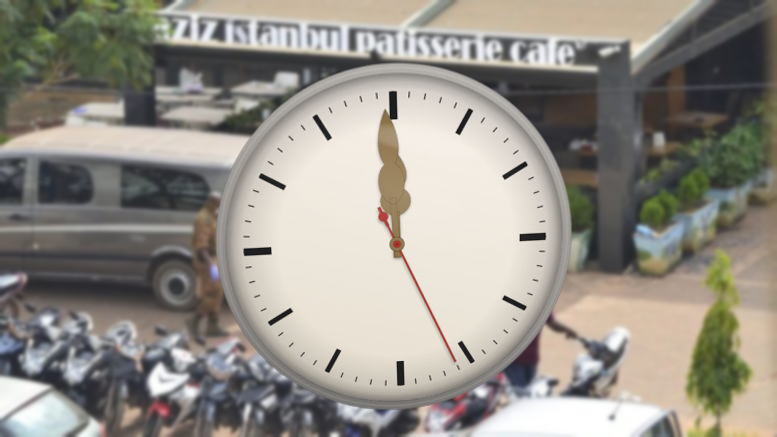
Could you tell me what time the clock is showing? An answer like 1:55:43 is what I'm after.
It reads 11:59:26
